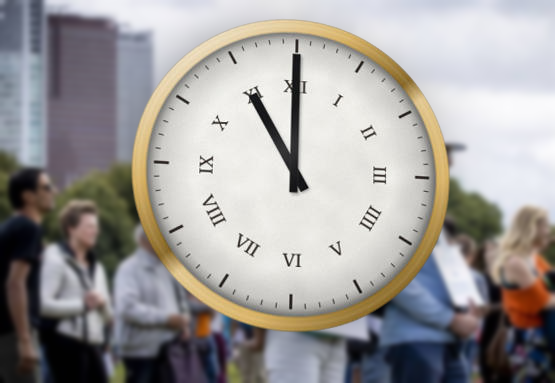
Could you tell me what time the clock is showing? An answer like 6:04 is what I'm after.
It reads 11:00
